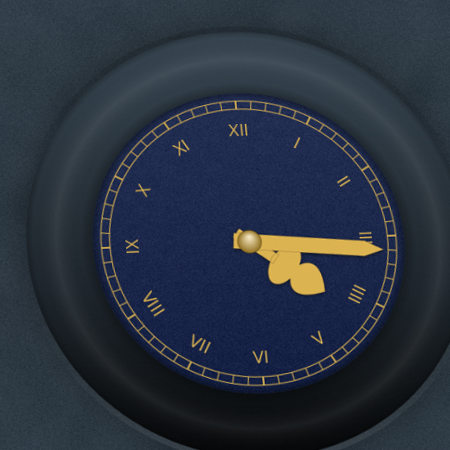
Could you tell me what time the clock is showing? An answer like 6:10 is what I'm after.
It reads 4:16
